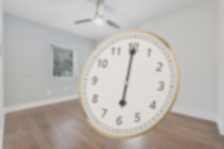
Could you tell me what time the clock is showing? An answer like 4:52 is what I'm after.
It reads 6:00
